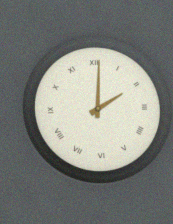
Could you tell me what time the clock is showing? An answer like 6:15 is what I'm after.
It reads 2:01
